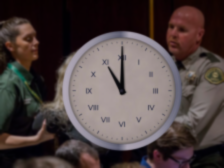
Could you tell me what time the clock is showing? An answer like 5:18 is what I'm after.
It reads 11:00
